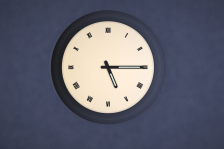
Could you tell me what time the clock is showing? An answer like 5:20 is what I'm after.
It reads 5:15
